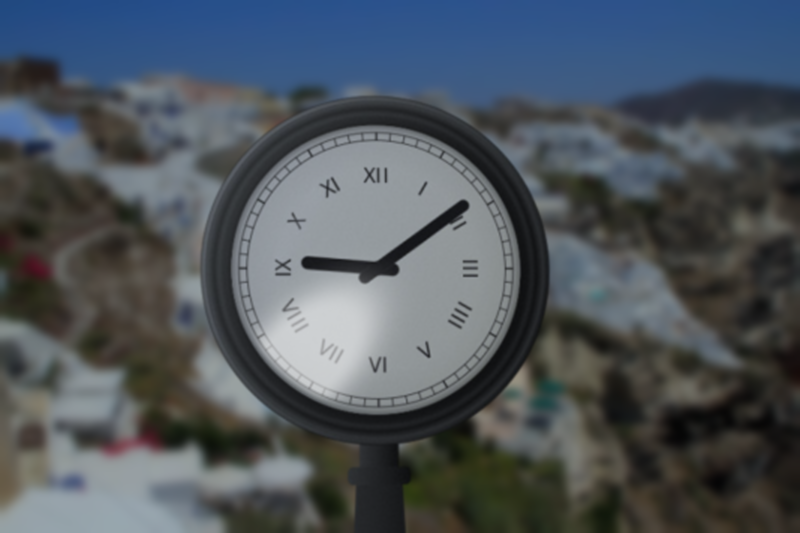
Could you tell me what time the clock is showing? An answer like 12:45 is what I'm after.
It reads 9:09
